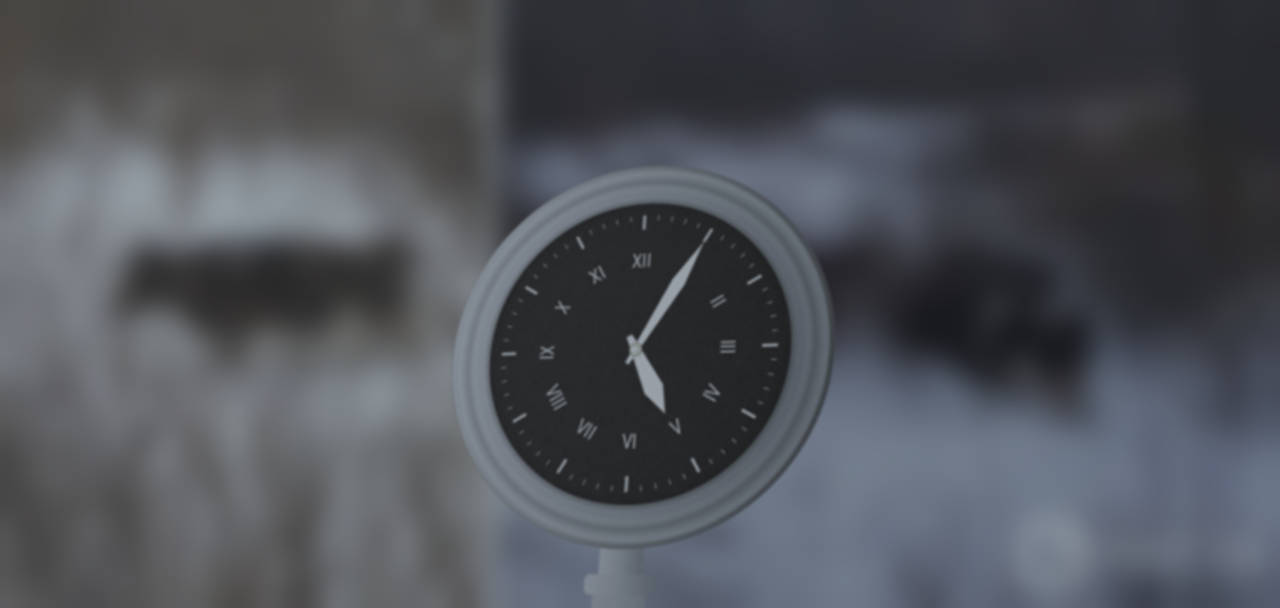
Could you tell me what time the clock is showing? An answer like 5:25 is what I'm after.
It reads 5:05
